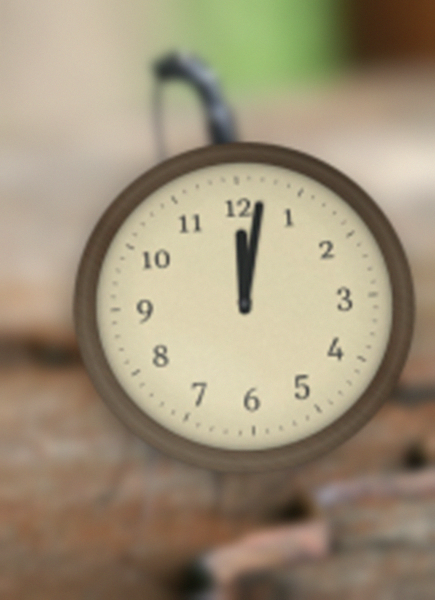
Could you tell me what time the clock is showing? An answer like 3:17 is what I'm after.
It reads 12:02
